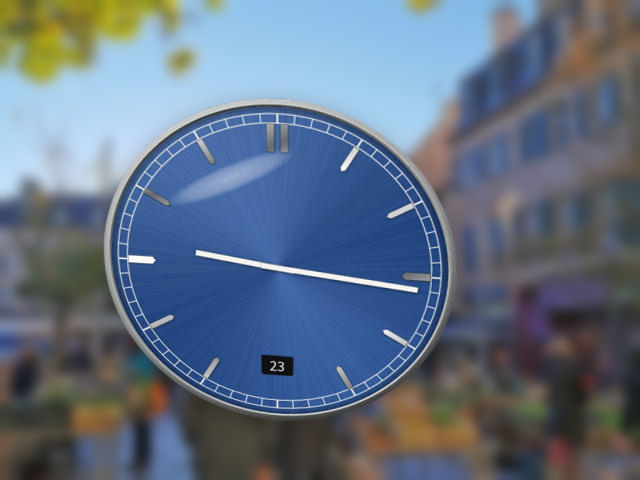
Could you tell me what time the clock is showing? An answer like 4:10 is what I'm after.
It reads 9:16
